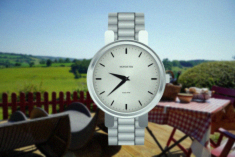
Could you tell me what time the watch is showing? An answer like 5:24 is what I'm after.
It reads 9:38
